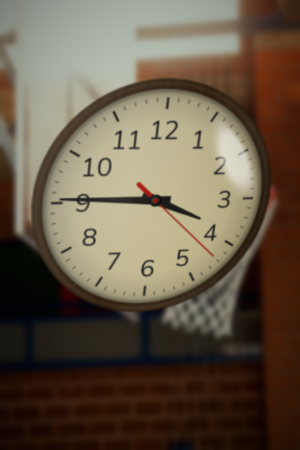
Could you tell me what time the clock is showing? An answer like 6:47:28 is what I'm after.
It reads 3:45:22
